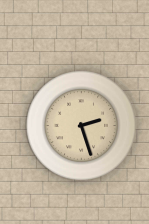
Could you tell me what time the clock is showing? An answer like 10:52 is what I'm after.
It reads 2:27
